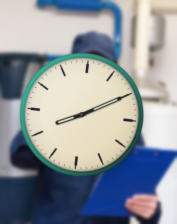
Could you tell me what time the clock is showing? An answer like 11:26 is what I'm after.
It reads 8:10
